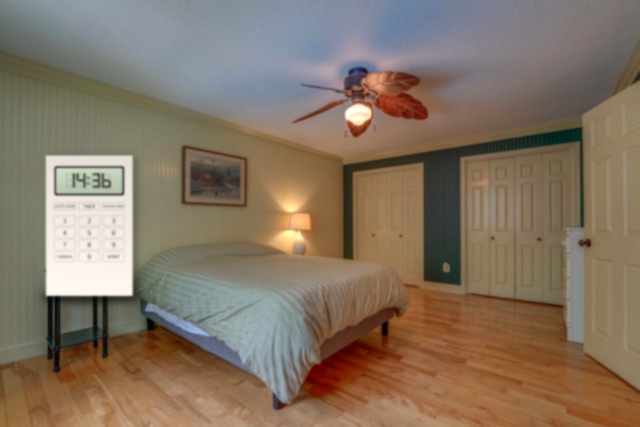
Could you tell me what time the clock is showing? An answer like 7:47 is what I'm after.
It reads 14:36
